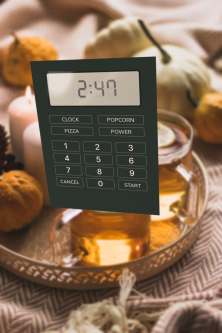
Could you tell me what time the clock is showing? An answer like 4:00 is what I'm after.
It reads 2:47
